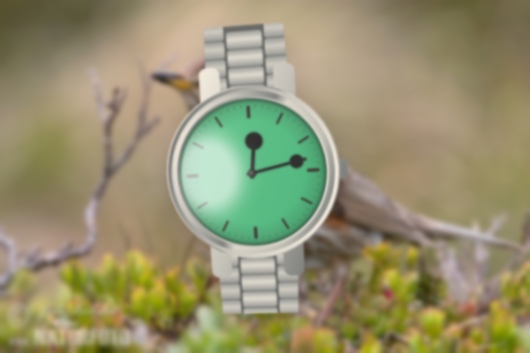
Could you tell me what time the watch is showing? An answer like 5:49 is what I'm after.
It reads 12:13
